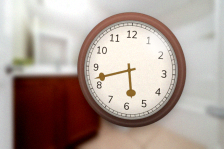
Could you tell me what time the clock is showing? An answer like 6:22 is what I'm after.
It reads 5:42
